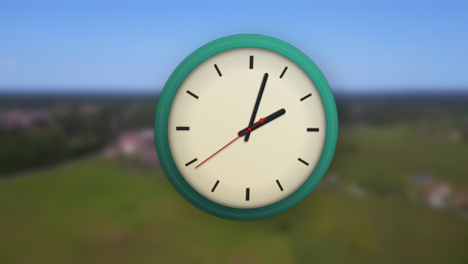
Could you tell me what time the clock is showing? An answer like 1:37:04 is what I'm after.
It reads 2:02:39
